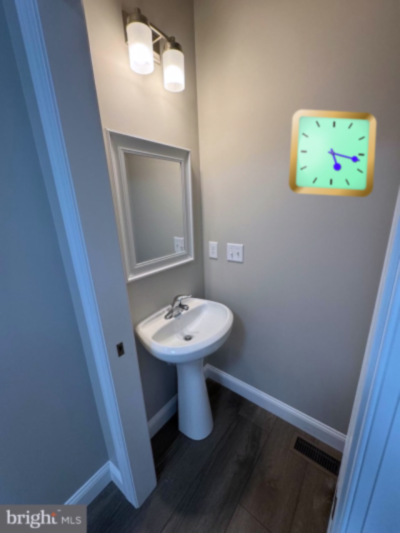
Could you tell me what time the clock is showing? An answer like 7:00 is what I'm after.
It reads 5:17
